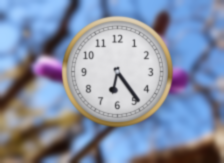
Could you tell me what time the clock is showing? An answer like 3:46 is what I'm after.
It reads 6:24
